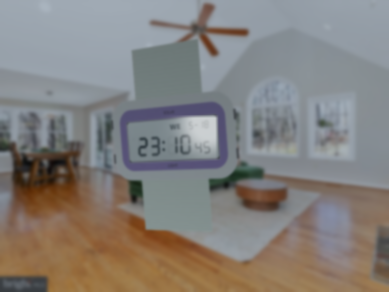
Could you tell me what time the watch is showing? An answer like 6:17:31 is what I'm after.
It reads 23:10:45
